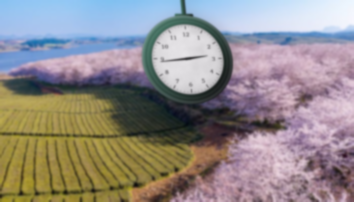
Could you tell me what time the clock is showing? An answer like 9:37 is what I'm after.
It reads 2:44
